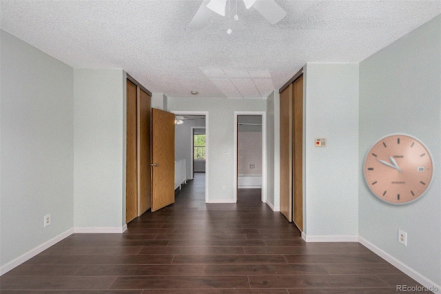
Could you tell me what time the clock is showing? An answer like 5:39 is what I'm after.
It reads 10:49
